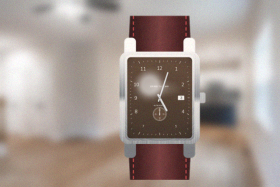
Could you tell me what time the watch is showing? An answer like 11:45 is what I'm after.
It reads 5:03
